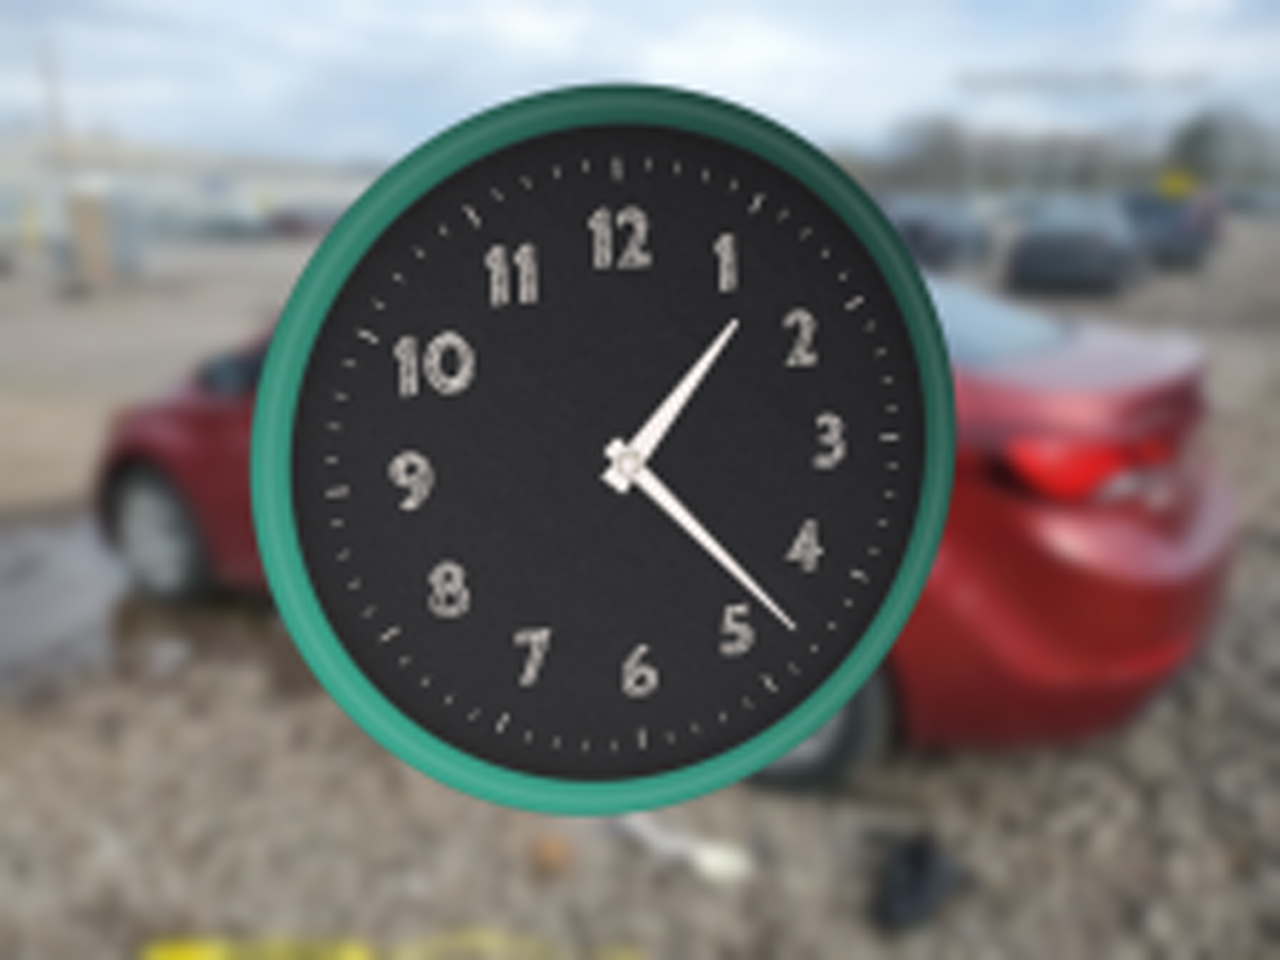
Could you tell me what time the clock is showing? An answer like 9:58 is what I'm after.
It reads 1:23
